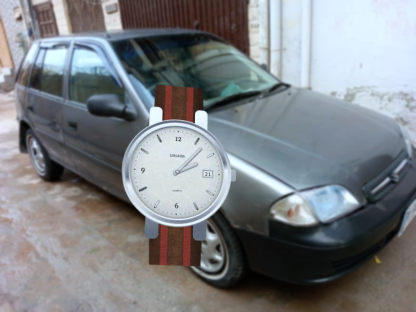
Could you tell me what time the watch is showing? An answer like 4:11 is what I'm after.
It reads 2:07
